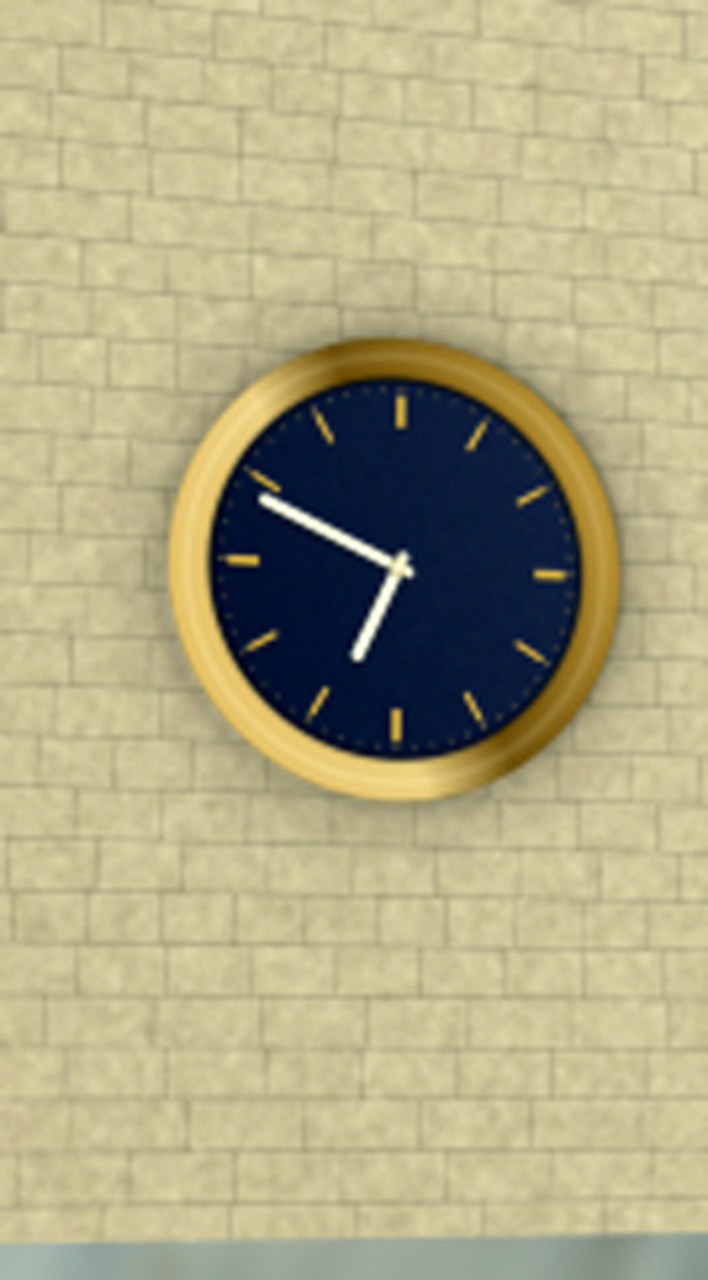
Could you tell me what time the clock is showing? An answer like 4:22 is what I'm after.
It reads 6:49
